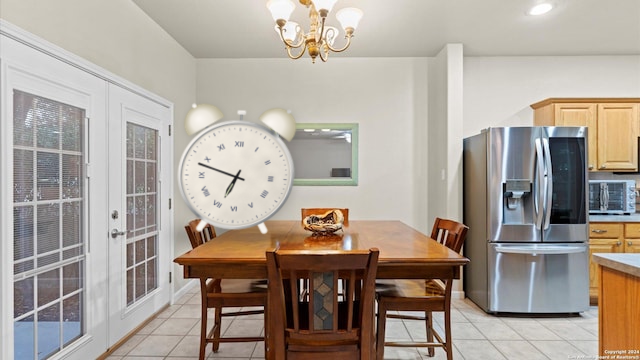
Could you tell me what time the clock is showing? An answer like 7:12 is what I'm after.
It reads 6:48
